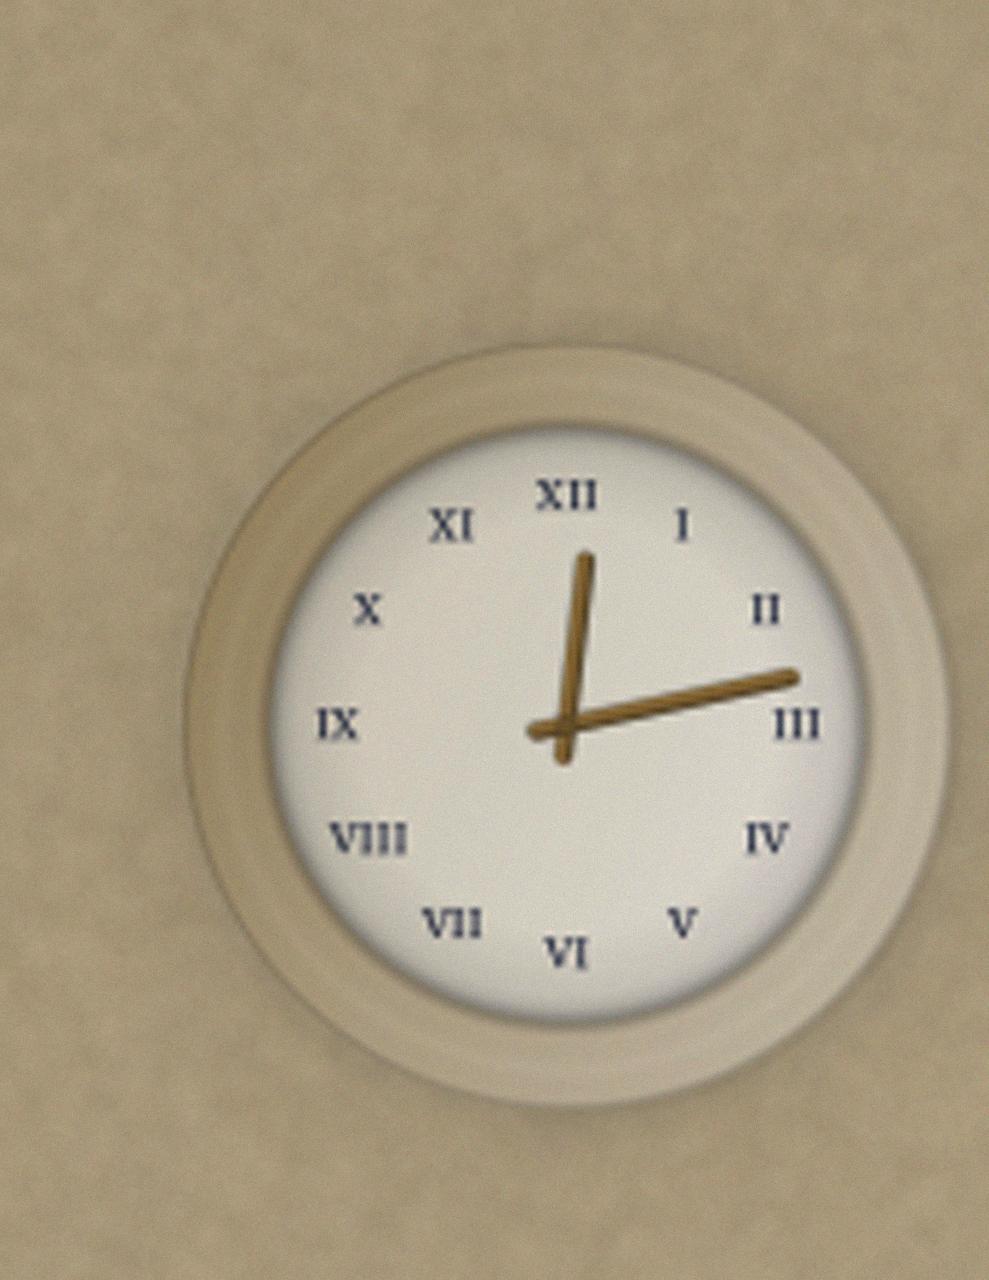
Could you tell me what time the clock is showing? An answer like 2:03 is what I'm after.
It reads 12:13
